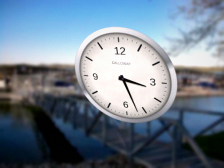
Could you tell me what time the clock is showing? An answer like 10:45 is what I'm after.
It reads 3:27
